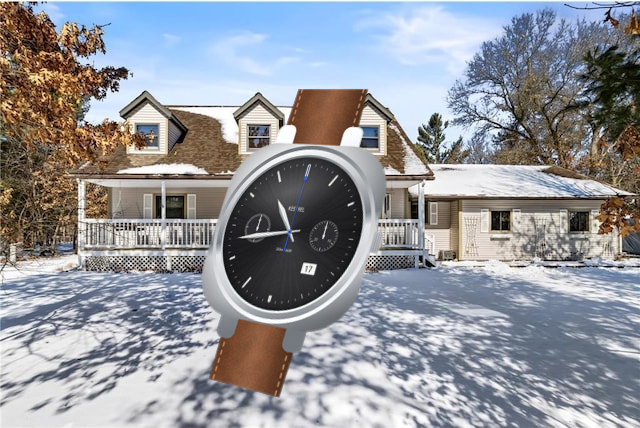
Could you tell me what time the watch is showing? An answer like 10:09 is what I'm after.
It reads 10:43
